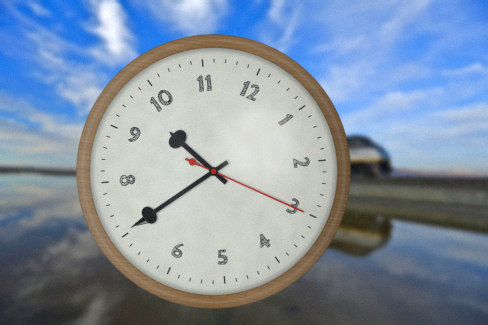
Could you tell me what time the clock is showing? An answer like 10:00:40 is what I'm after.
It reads 9:35:15
